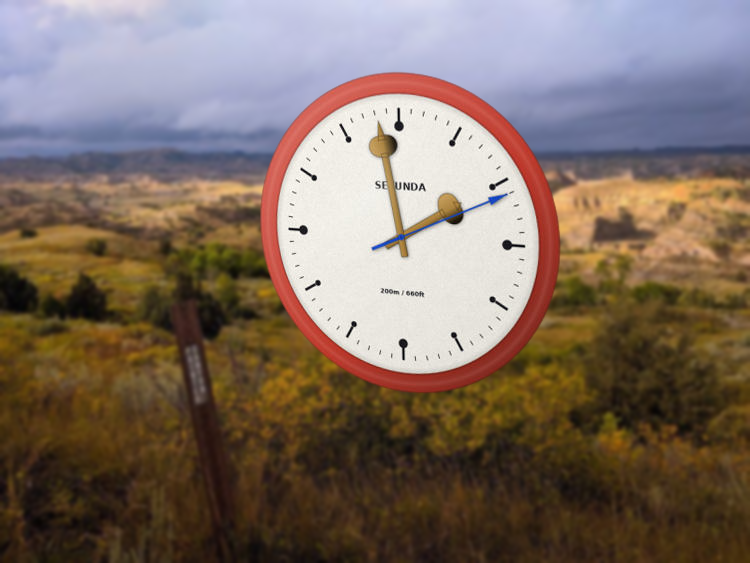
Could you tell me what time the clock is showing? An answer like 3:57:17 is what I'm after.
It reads 1:58:11
